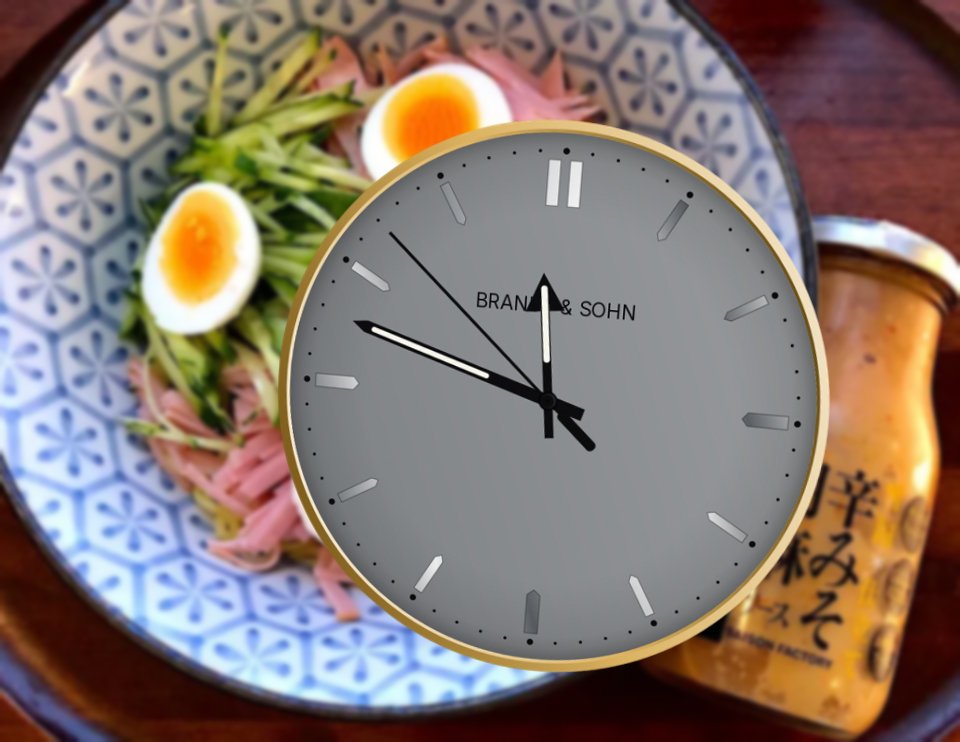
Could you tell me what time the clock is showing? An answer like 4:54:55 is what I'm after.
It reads 11:47:52
